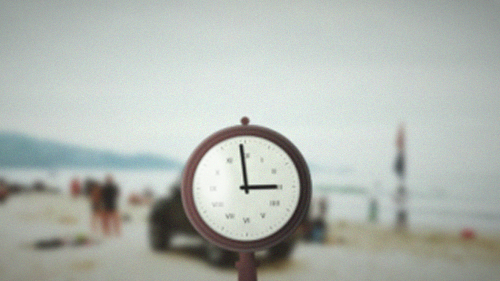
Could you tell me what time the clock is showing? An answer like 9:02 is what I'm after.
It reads 2:59
